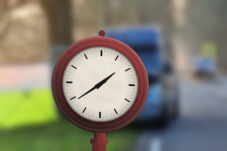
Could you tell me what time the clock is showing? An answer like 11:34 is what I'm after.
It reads 1:39
